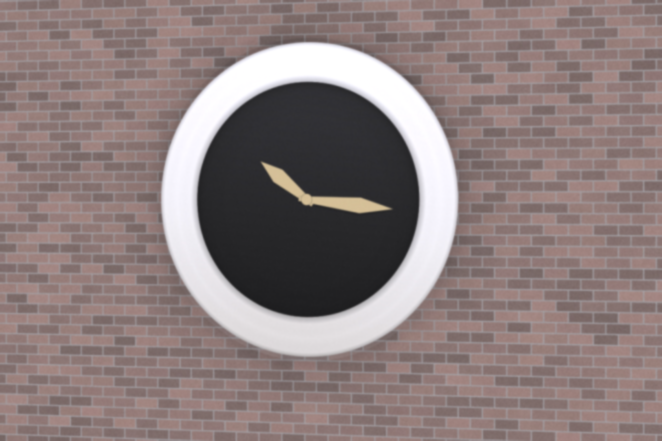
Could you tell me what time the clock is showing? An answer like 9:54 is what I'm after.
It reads 10:16
